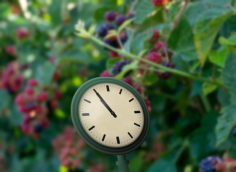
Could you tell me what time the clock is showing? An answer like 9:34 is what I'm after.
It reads 10:55
